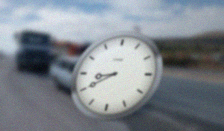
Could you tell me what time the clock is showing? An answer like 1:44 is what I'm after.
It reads 8:40
